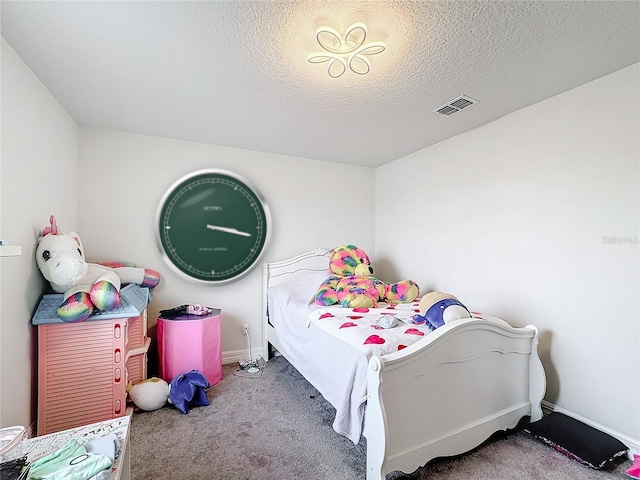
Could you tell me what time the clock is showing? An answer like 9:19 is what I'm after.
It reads 3:17
